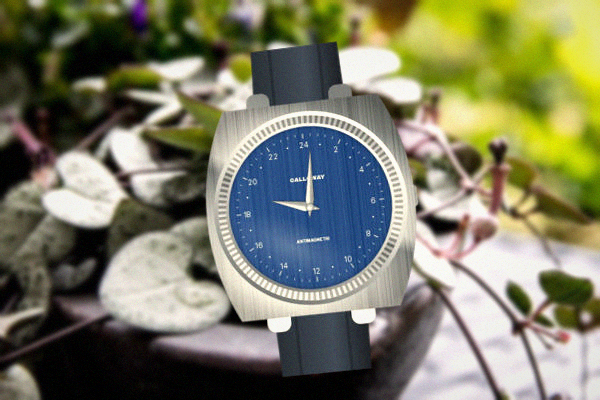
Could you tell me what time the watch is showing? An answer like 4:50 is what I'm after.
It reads 19:01
